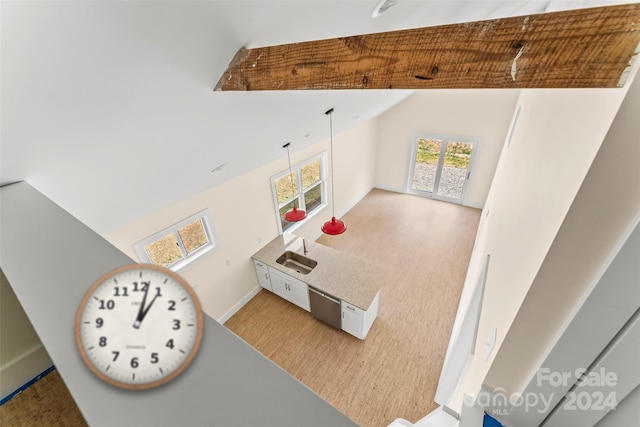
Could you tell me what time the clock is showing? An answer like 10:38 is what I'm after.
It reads 1:02
